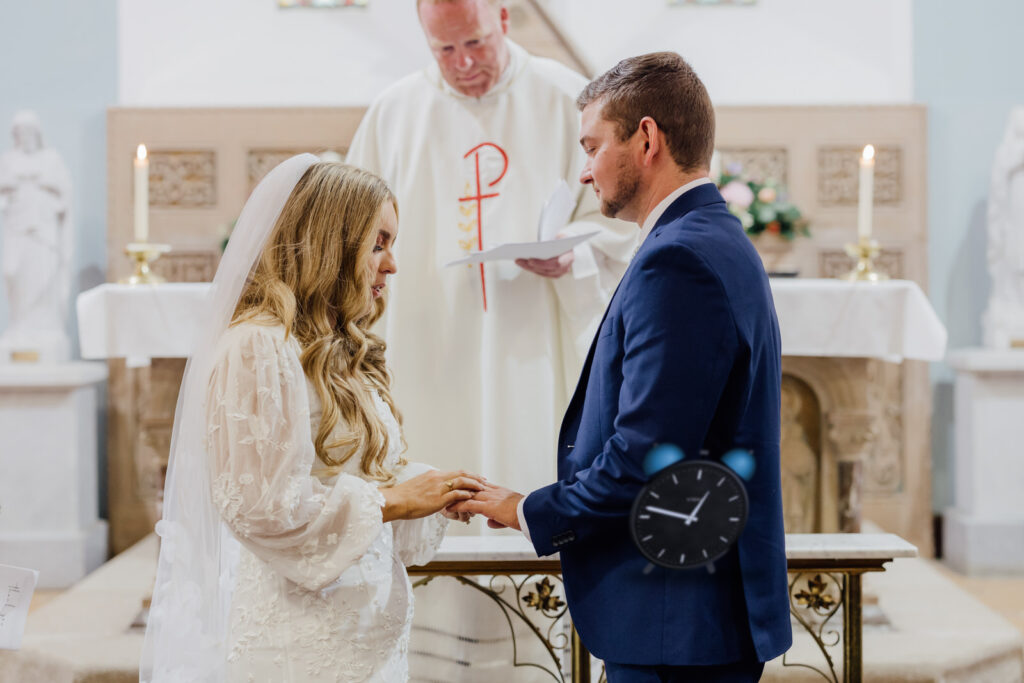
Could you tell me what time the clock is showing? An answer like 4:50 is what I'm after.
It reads 12:47
